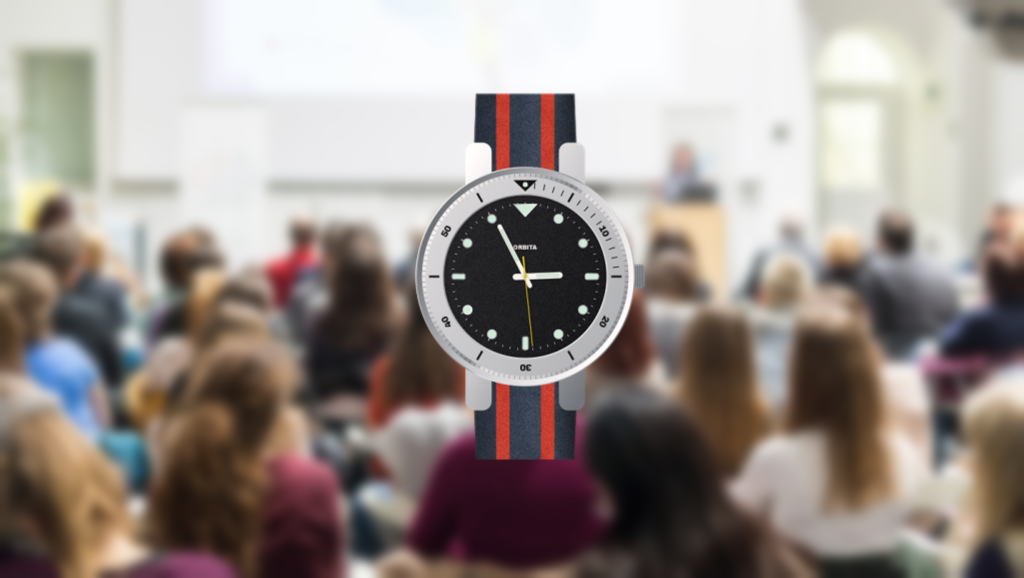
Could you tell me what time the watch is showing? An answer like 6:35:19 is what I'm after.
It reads 2:55:29
